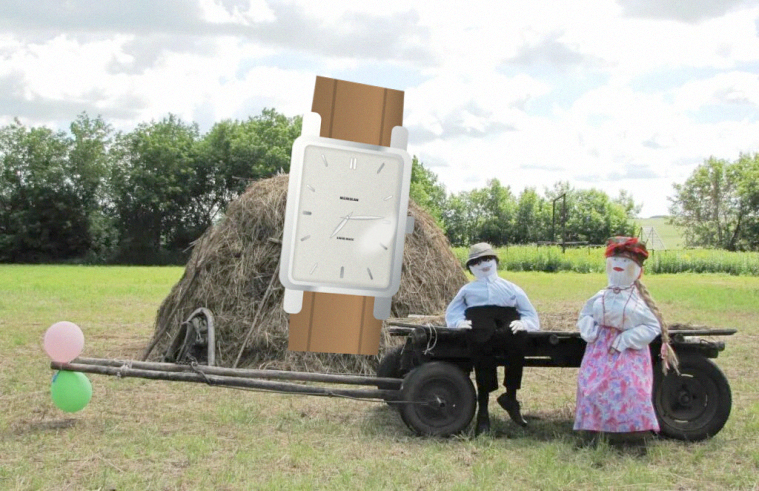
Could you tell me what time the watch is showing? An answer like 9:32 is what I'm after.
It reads 7:14
